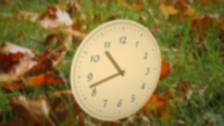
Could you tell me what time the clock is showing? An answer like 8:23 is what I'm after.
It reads 10:42
